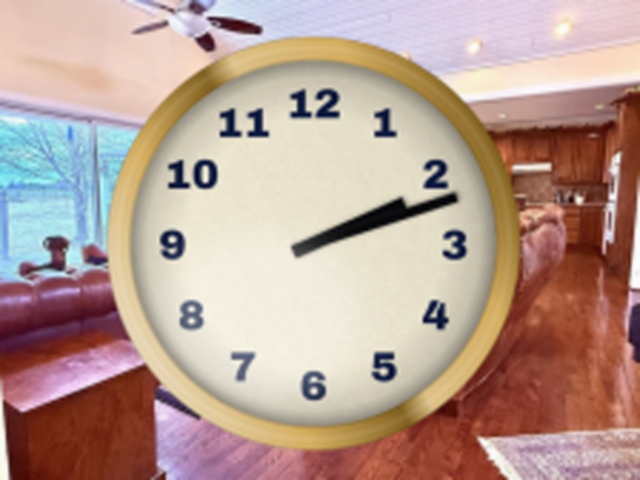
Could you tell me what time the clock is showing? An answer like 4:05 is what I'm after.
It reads 2:12
